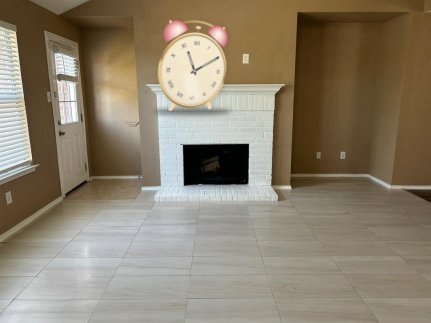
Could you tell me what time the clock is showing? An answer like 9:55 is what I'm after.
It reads 11:10
